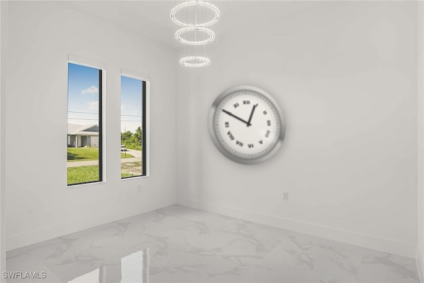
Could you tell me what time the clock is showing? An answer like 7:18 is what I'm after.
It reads 12:50
